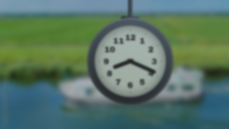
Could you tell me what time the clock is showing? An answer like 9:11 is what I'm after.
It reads 8:19
